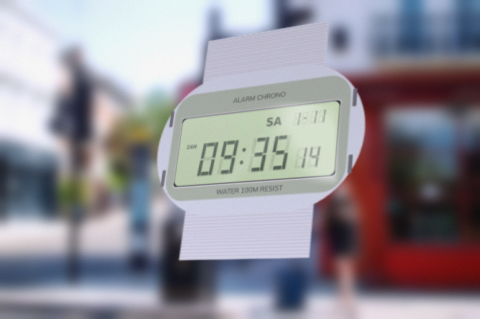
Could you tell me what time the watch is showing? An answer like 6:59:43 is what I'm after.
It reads 9:35:14
